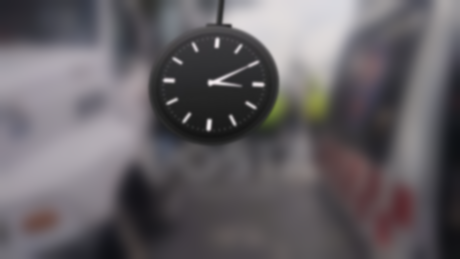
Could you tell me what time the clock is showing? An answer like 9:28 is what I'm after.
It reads 3:10
